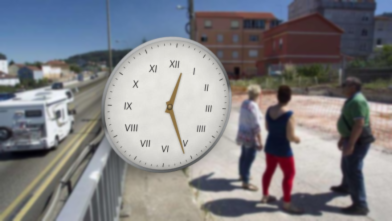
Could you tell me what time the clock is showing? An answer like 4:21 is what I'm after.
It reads 12:26
